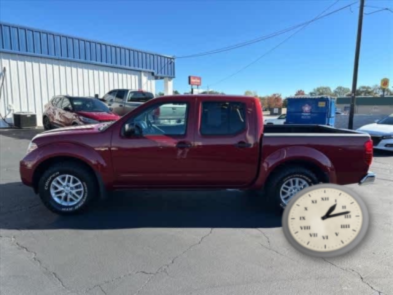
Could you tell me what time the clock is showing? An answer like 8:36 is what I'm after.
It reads 1:13
